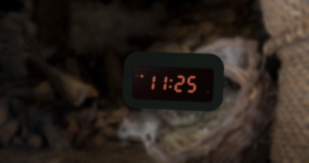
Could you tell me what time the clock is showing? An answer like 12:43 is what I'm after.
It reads 11:25
